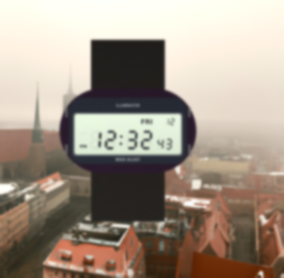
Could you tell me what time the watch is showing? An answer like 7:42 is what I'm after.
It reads 12:32
